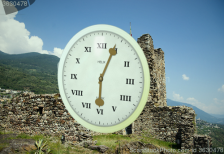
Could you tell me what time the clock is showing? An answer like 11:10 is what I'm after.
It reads 6:04
